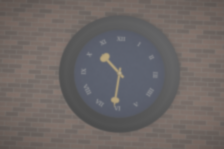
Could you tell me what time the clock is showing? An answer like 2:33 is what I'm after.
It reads 10:31
